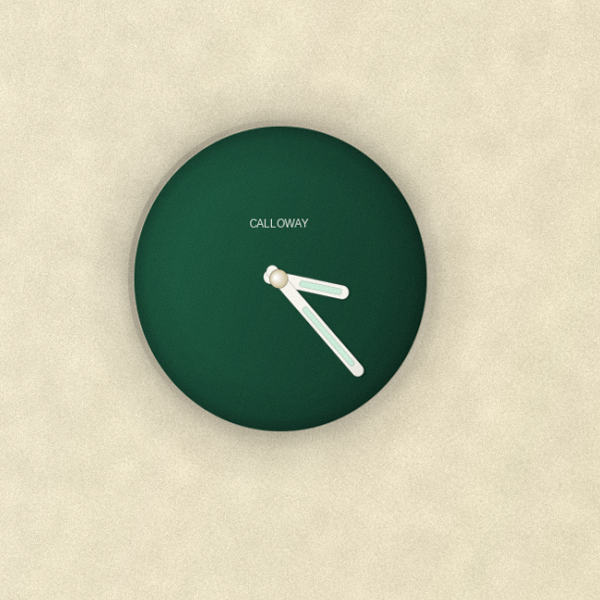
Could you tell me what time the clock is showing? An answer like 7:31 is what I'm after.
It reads 3:23
